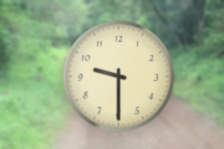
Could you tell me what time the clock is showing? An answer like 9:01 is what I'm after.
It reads 9:30
